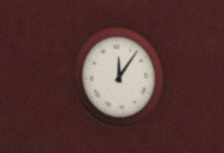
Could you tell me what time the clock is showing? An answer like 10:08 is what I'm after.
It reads 12:07
